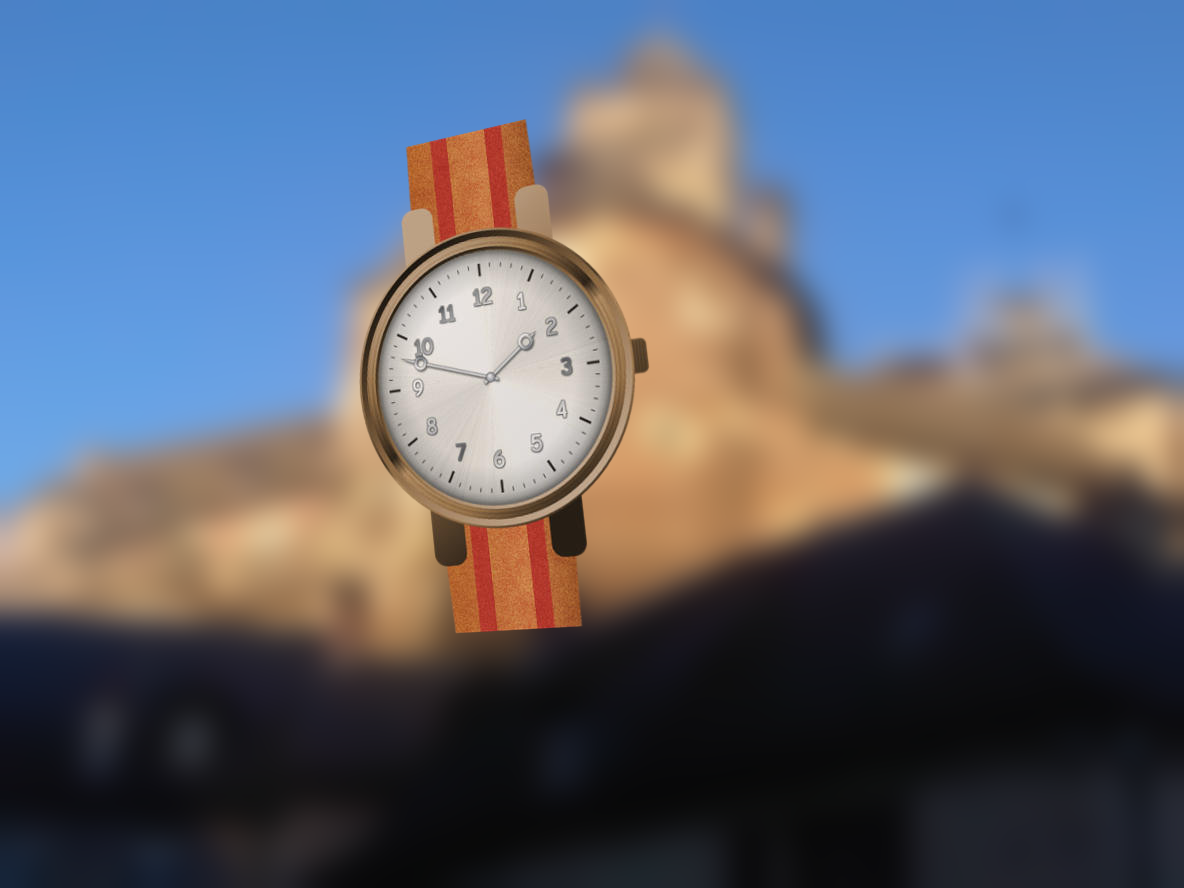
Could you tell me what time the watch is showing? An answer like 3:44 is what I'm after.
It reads 1:48
